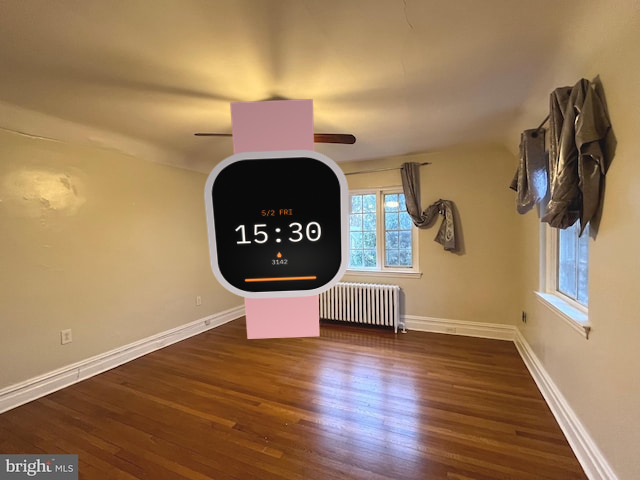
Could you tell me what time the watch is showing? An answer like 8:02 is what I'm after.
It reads 15:30
